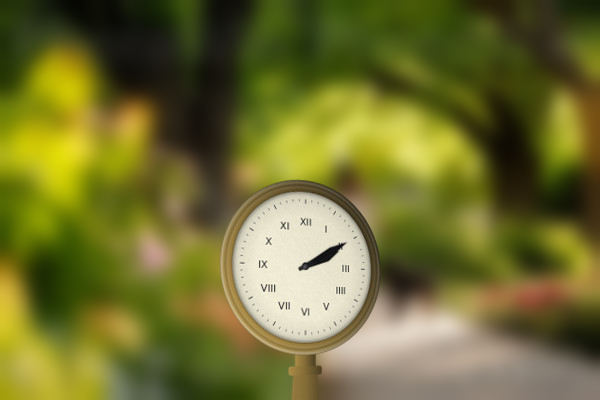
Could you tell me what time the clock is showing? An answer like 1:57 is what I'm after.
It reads 2:10
